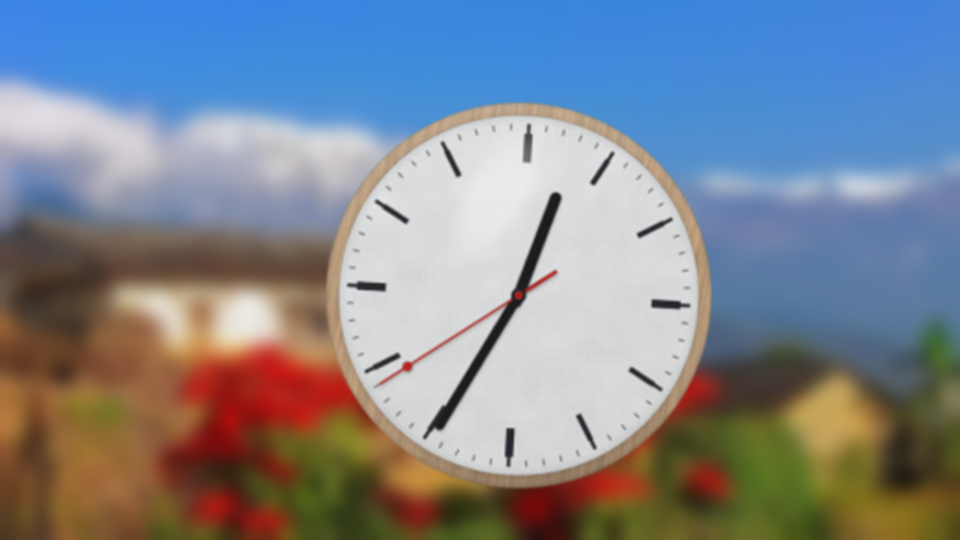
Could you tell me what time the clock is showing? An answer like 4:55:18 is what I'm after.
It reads 12:34:39
